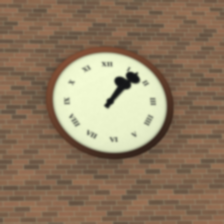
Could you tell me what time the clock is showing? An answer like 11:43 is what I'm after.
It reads 1:07
